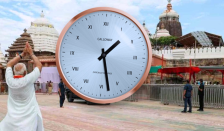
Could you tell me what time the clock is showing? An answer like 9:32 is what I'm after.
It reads 1:28
